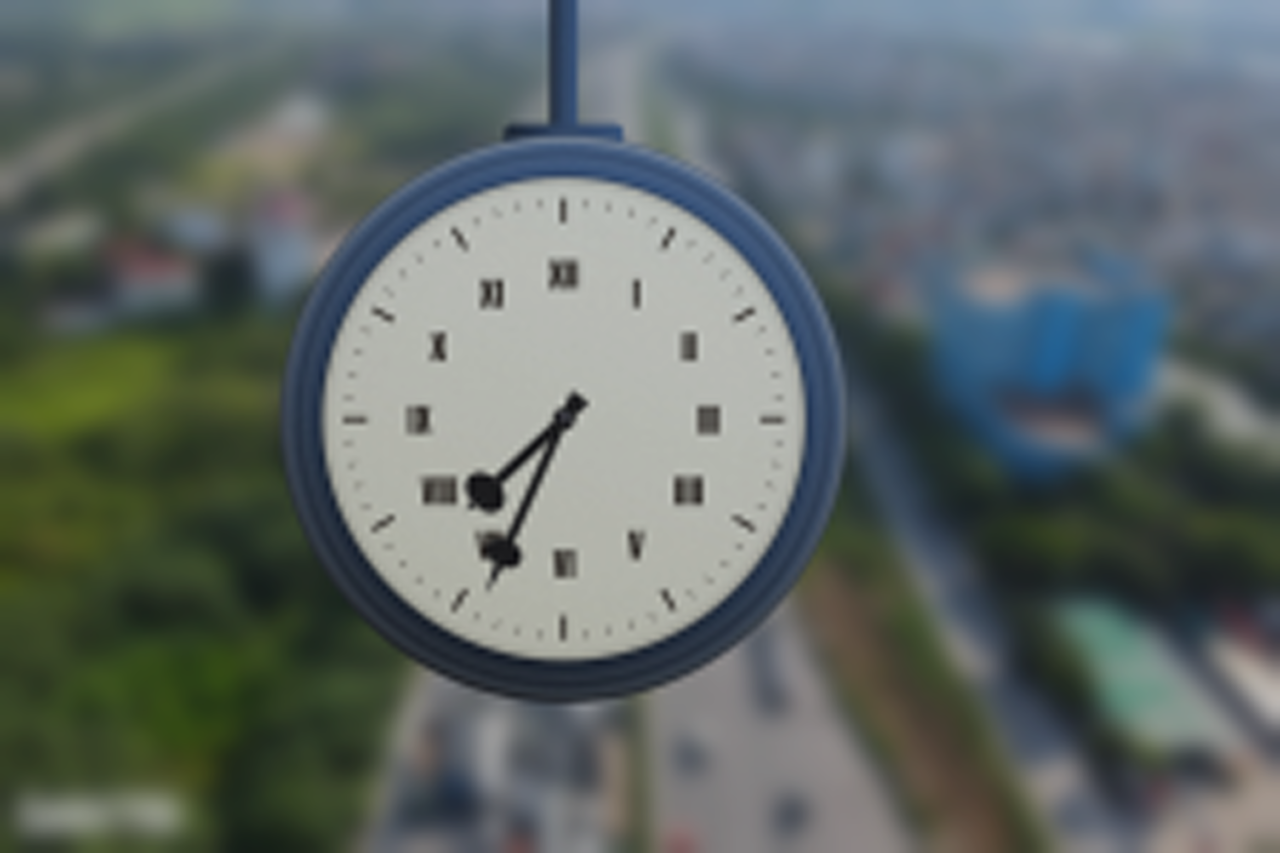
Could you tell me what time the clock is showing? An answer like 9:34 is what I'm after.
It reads 7:34
